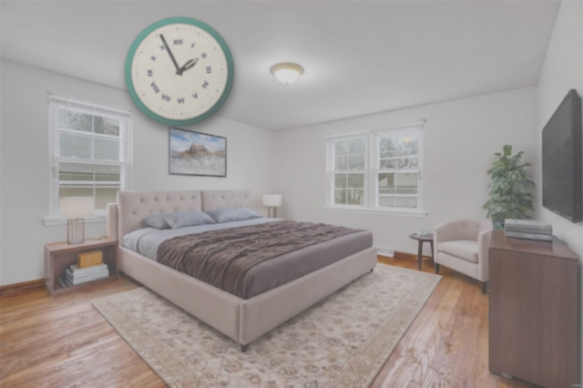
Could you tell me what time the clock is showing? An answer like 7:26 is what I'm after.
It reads 1:56
